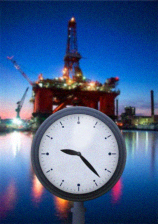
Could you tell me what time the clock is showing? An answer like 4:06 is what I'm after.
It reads 9:23
